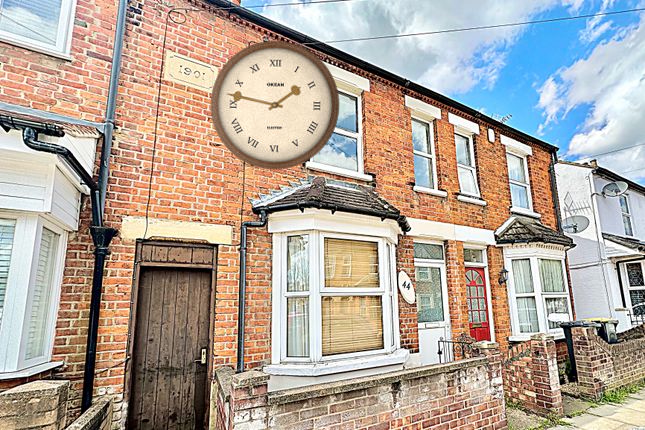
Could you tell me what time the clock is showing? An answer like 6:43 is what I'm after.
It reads 1:47
